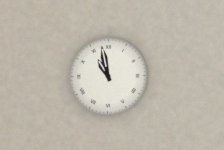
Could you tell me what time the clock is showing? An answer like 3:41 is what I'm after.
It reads 10:58
